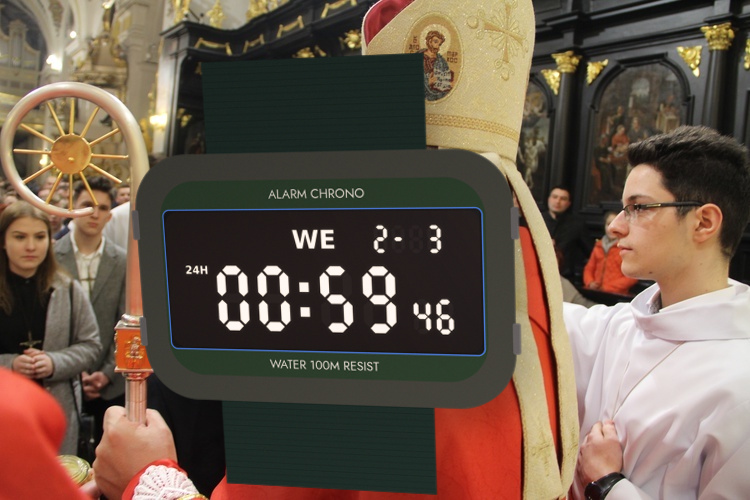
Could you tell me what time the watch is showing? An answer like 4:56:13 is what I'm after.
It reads 0:59:46
